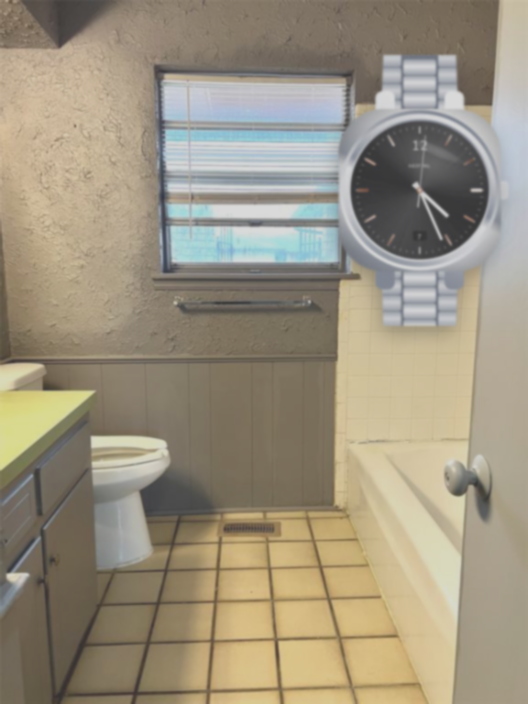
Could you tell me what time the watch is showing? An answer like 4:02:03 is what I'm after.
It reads 4:26:01
